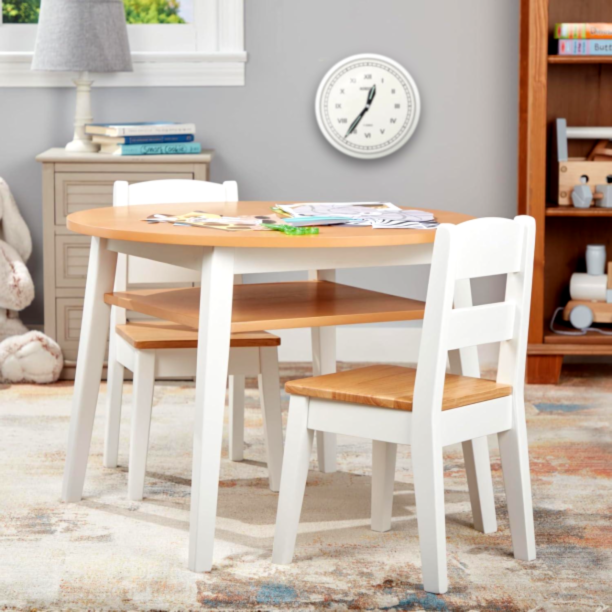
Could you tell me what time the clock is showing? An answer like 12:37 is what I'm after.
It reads 12:36
